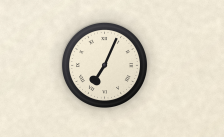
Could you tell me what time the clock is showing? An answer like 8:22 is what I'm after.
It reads 7:04
